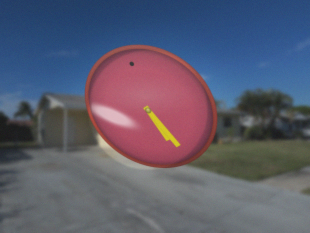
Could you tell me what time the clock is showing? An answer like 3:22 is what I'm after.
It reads 5:26
